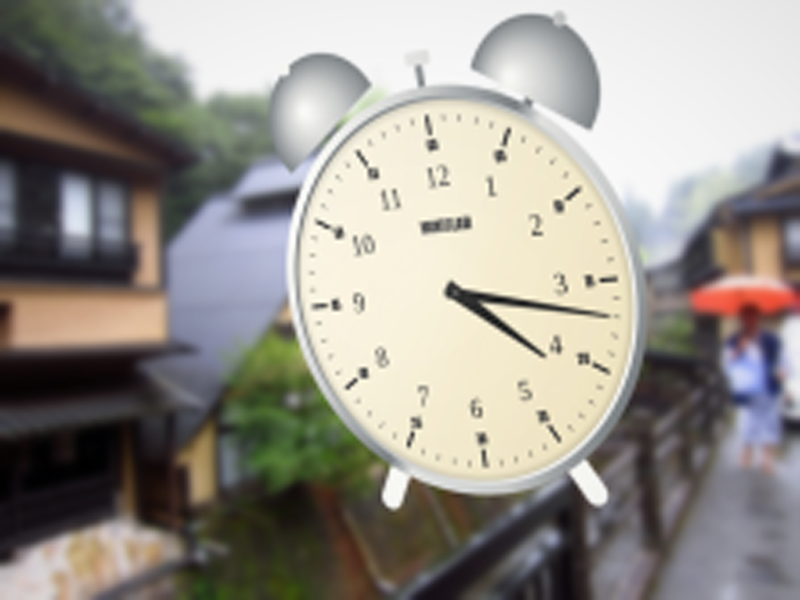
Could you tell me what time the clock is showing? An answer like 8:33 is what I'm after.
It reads 4:17
